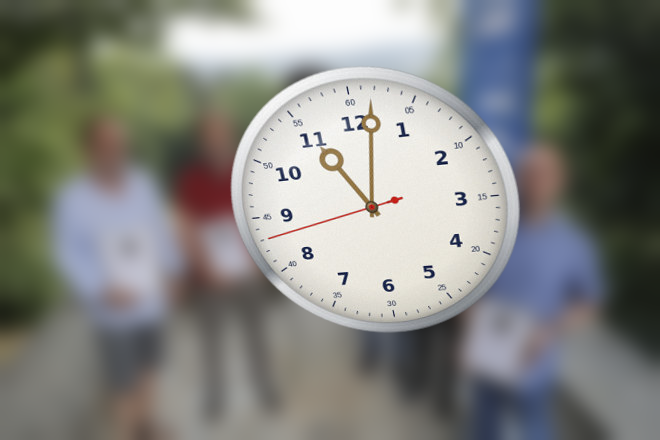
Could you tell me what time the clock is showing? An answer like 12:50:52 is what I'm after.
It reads 11:01:43
